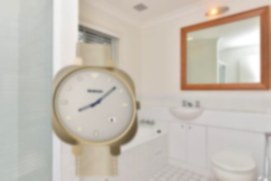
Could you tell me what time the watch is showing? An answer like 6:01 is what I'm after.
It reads 8:08
